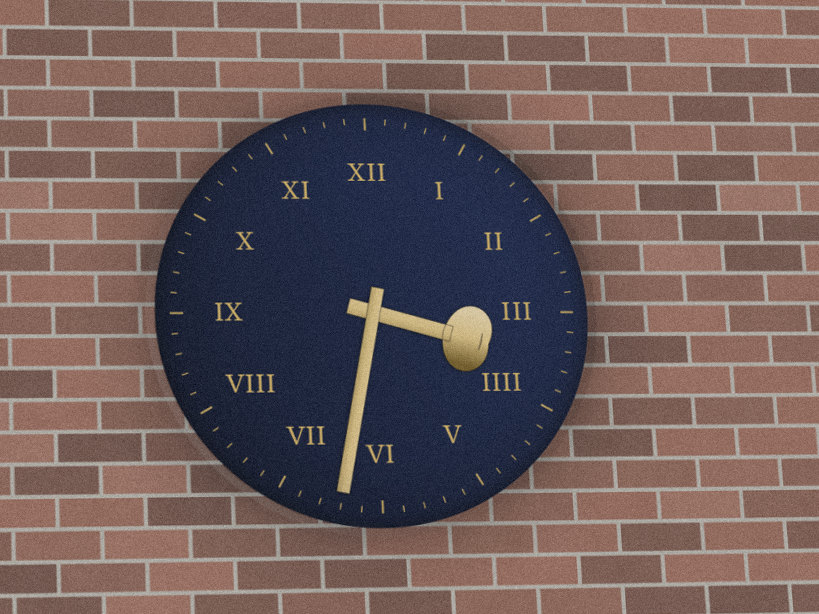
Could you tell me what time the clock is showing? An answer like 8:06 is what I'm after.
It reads 3:32
